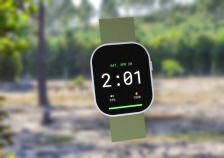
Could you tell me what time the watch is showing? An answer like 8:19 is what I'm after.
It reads 2:01
